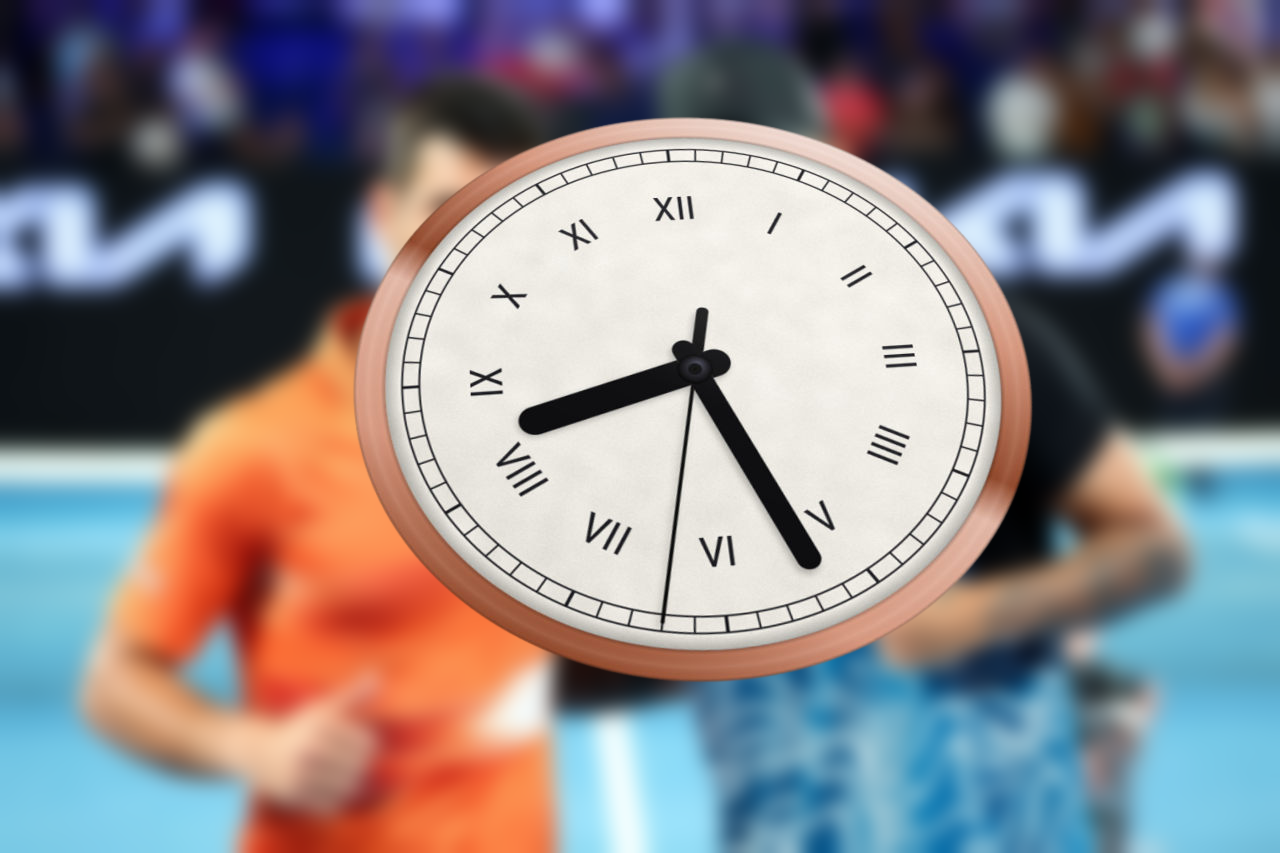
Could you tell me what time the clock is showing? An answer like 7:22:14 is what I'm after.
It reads 8:26:32
